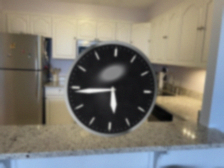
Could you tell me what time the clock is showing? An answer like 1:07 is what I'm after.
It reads 5:44
